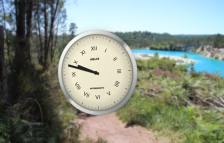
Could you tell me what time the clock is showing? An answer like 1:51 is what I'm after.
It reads 9:48
